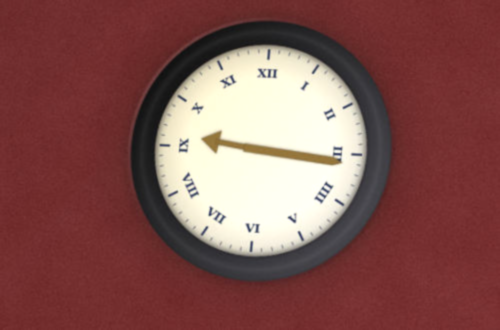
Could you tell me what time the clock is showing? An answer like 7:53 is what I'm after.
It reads 9:16
